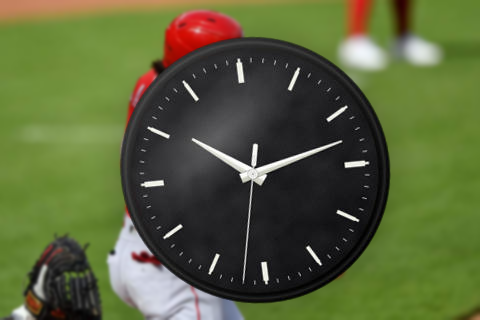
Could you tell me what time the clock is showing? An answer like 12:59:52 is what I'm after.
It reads 10:12:32
